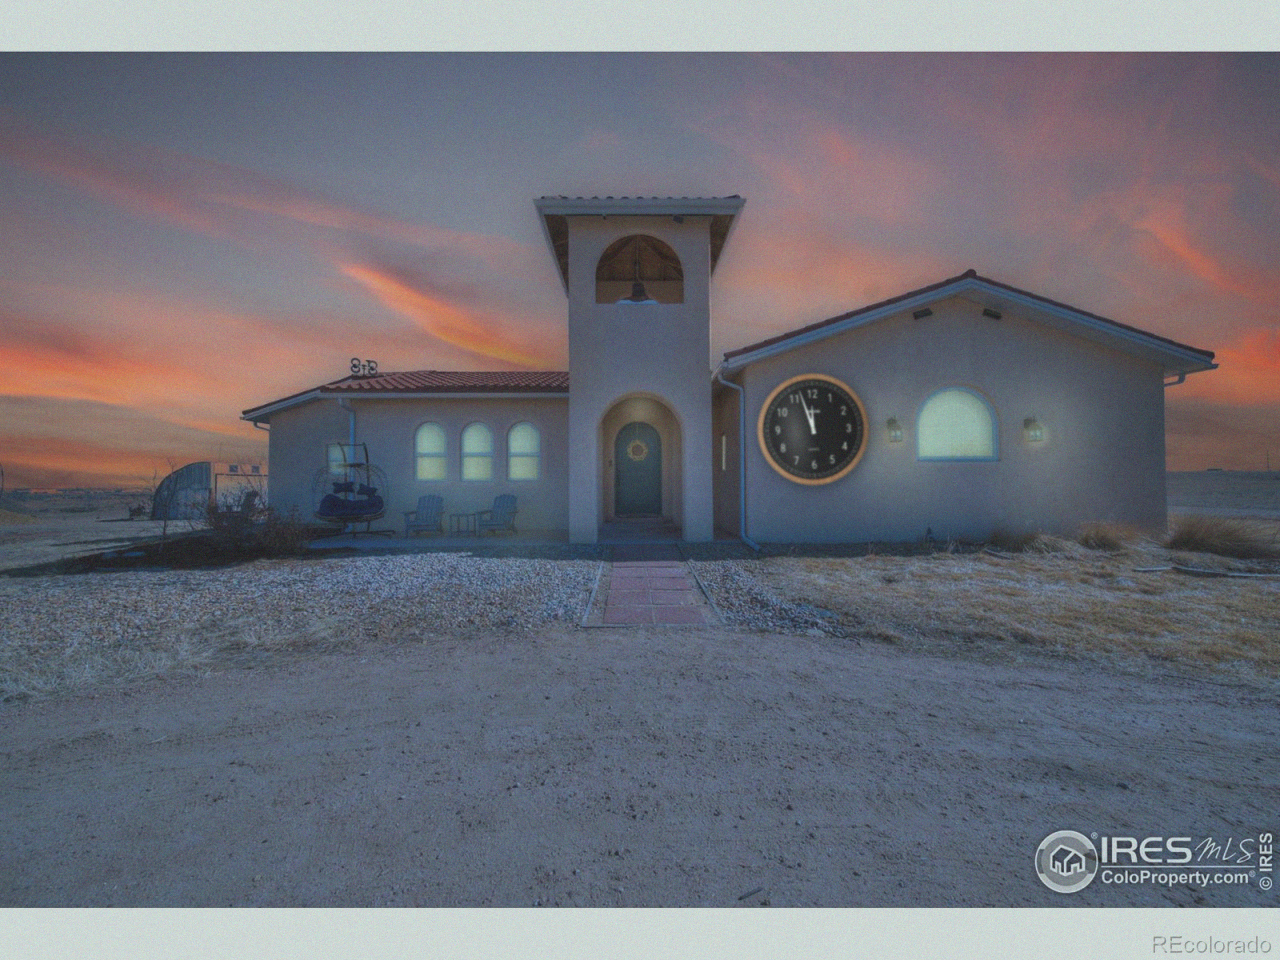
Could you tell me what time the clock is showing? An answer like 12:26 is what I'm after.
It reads 11:57
